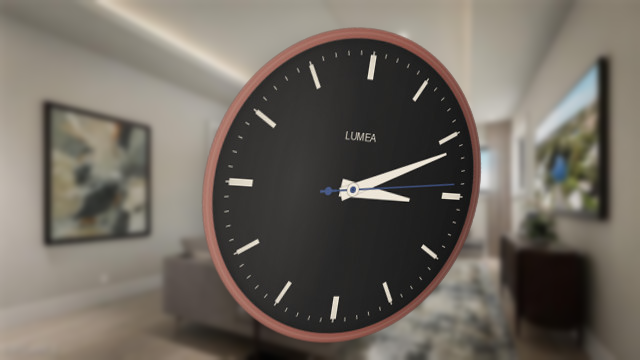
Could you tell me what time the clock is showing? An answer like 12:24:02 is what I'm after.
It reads 3:11:14
